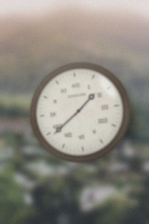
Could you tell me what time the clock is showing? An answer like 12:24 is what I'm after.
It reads 1:39
